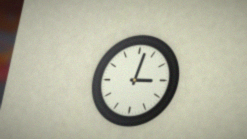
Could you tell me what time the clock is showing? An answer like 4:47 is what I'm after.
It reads 3:02
